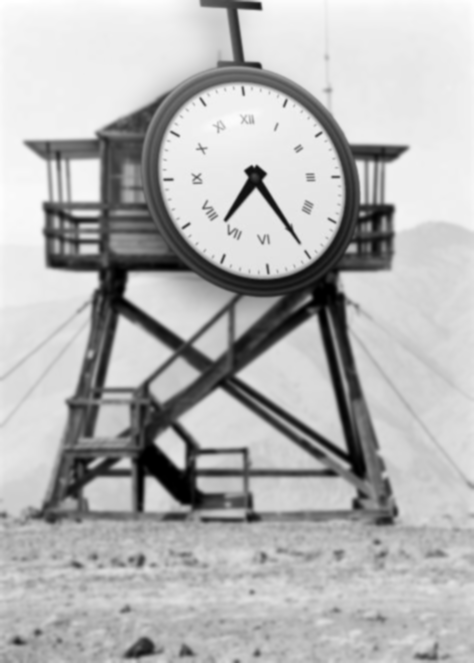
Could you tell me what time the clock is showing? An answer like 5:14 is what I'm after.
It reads 7:25
